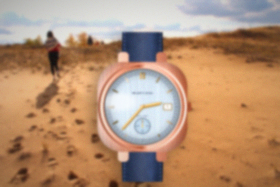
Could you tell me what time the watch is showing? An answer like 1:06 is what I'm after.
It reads 2:37
